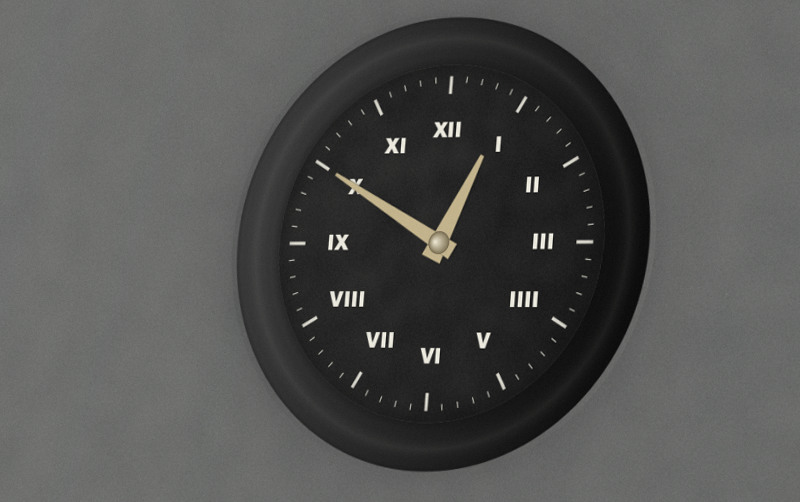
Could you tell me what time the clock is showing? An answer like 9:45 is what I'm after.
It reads 12:50
